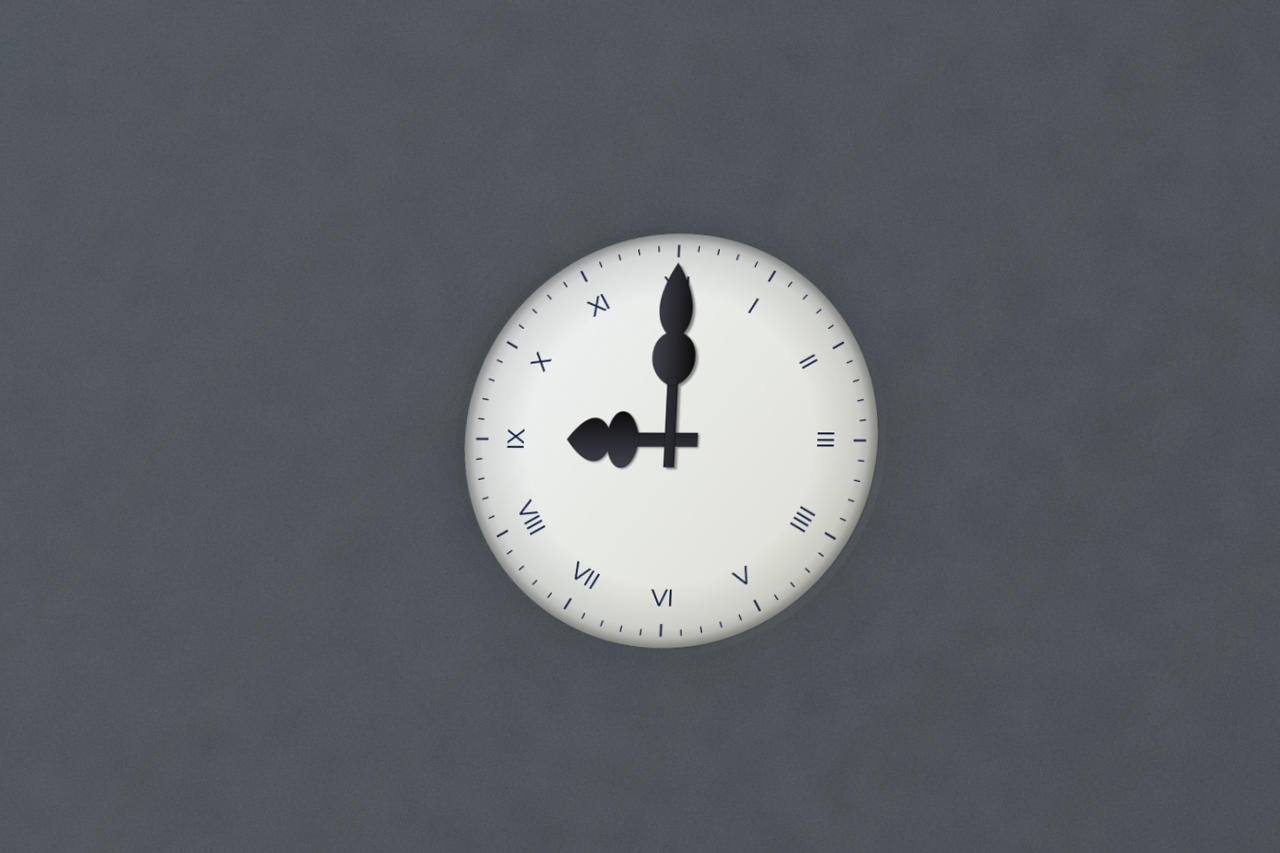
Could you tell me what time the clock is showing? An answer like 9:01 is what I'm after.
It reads 9:00
